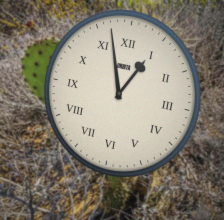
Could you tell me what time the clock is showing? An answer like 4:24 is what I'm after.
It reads 12:57
